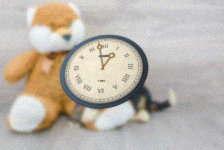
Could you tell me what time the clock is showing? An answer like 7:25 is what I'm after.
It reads 12:58
